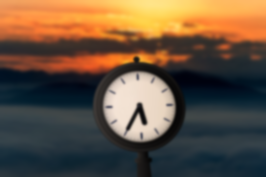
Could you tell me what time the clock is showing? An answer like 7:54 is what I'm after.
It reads 5:35
